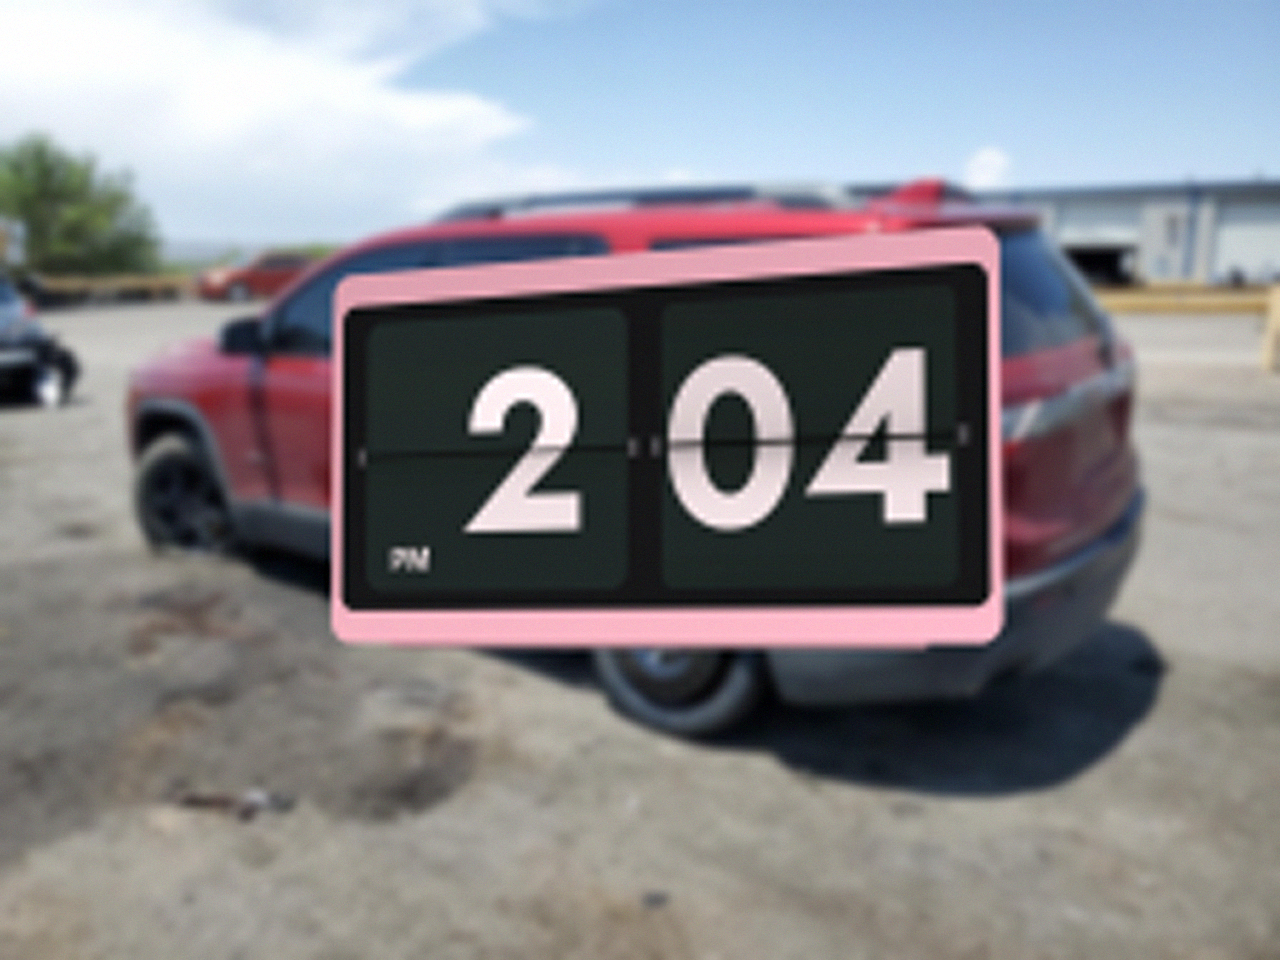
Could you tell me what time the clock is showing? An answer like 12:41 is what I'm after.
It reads 2:04
